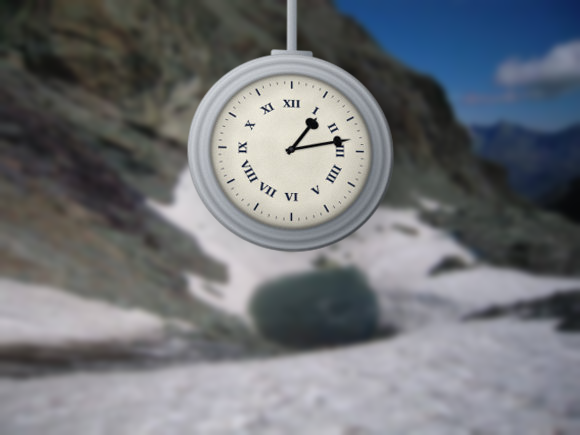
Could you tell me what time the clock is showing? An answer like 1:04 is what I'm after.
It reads 1:13
